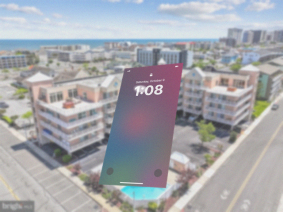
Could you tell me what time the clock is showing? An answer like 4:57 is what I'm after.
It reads 1:08
